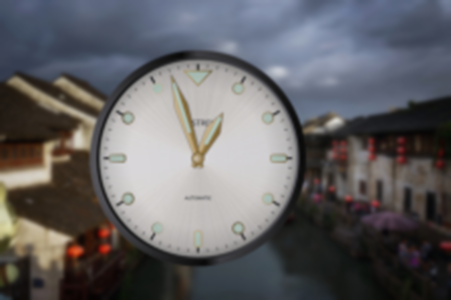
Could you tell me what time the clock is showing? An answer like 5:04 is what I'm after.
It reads 12:57
